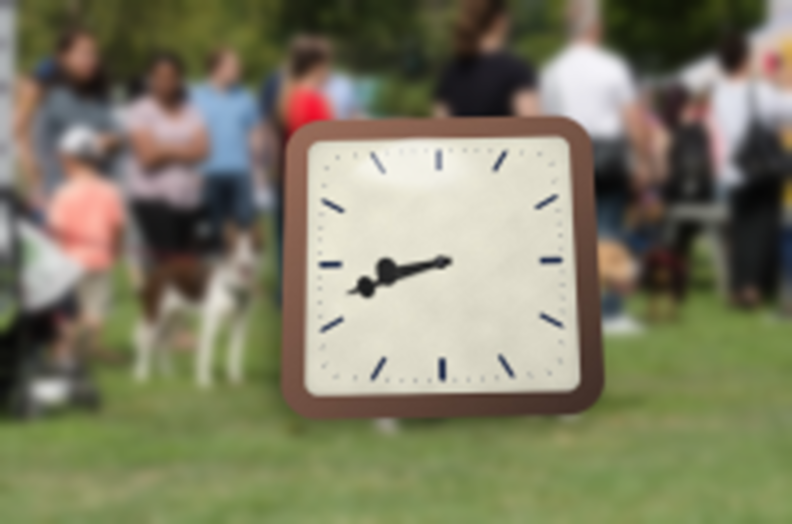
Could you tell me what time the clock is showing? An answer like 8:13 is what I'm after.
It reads 8:42
